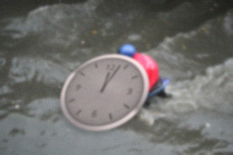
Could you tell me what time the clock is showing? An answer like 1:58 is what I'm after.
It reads 12:03
